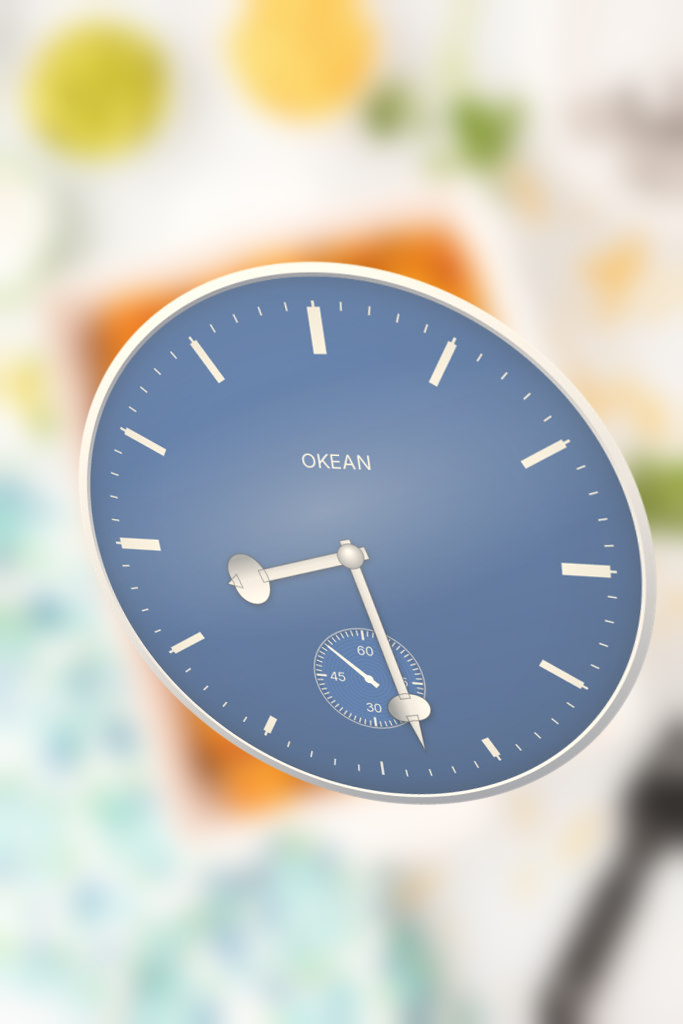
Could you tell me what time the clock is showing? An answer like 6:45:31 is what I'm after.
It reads 8:27:52
